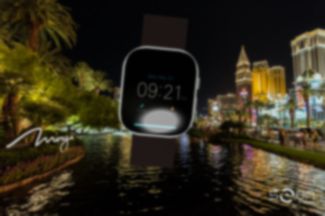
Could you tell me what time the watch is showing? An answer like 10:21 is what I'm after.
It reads 9:21
